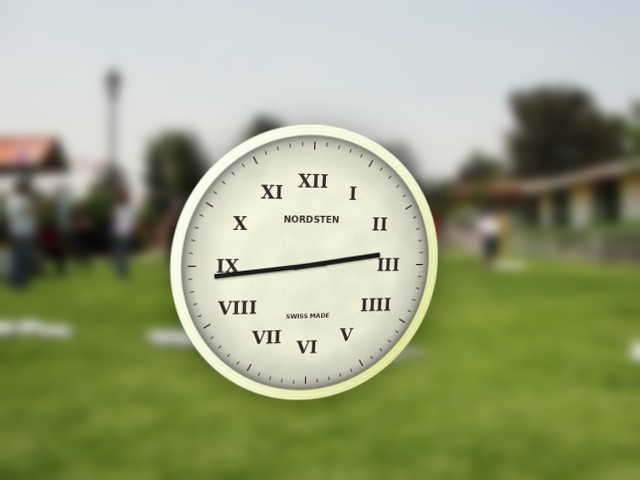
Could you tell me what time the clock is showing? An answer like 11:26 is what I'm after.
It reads 2:44
